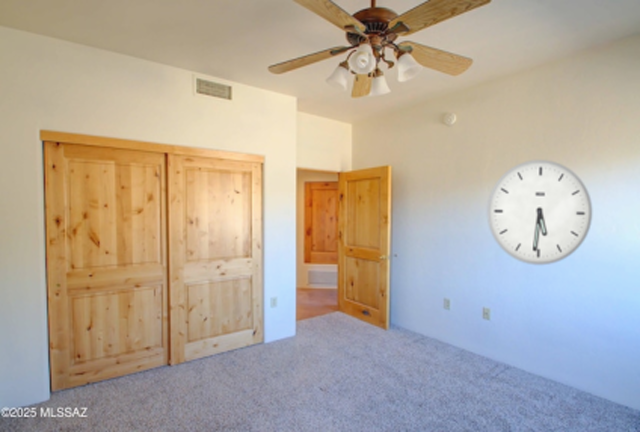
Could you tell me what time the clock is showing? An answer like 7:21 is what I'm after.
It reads 5:31
